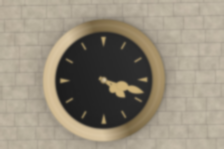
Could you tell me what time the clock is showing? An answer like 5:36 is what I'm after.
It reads 4:18
